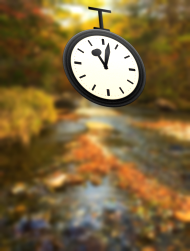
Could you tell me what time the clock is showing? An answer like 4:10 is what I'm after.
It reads 11:02
